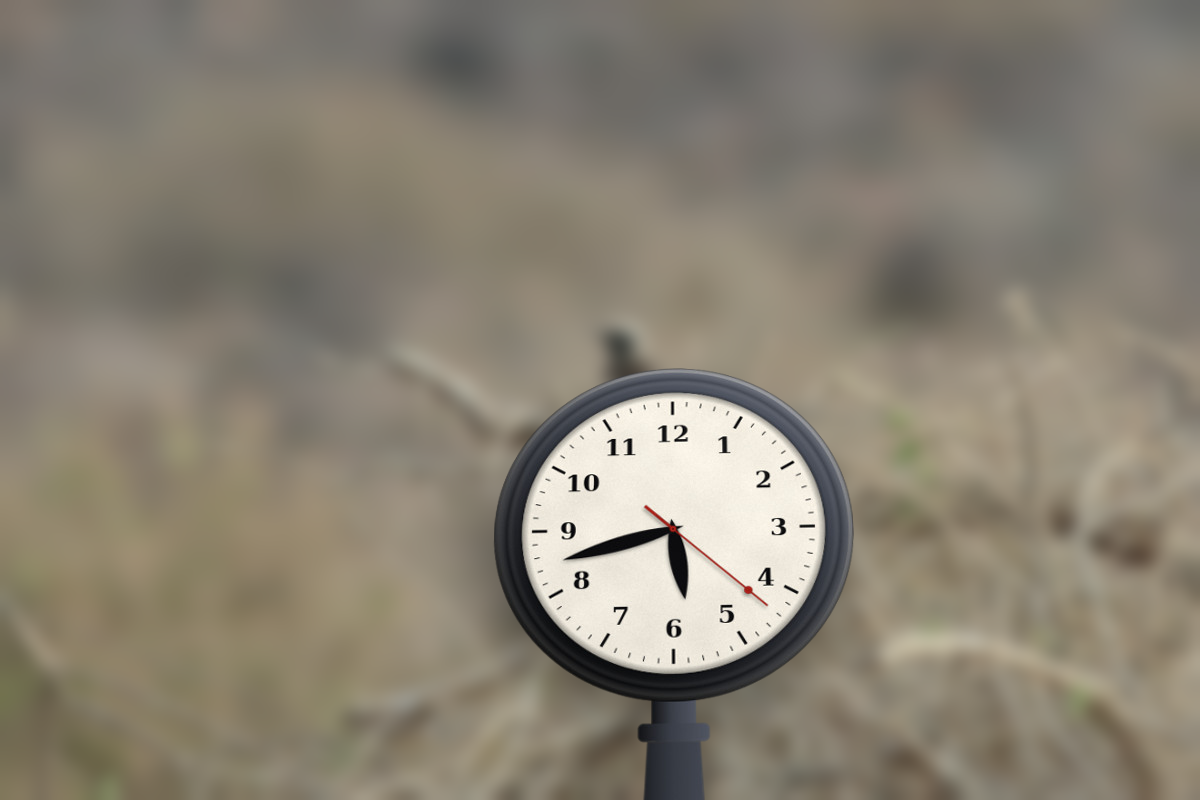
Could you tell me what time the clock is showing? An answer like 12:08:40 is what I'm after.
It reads 5:42:22
